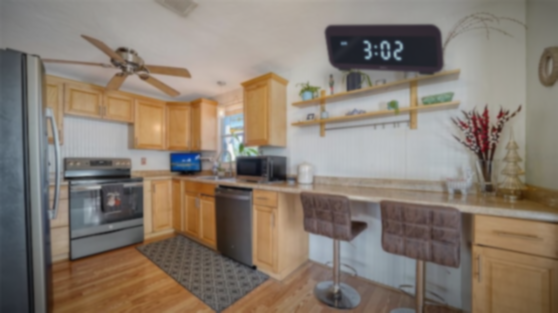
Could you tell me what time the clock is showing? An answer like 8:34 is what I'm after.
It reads 3:02
